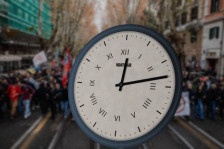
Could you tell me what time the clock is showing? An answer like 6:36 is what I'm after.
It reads 12:13
